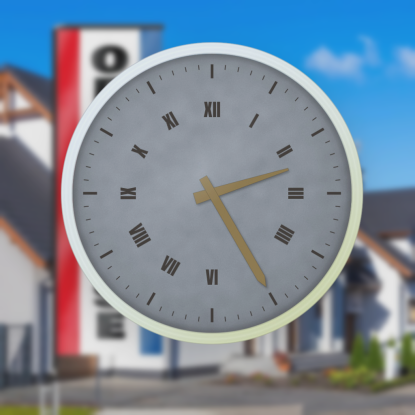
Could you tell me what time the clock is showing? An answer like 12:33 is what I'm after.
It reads 2:25
